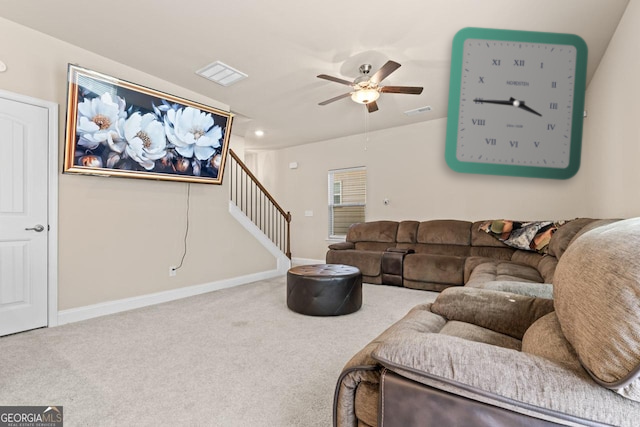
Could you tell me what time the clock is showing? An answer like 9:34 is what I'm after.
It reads 3:45
